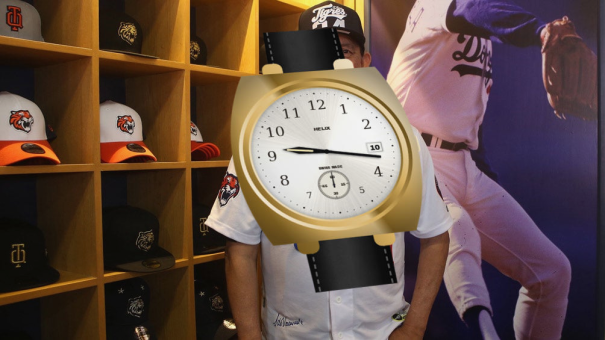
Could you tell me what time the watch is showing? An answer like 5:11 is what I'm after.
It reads 9:17
